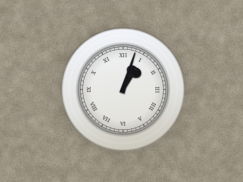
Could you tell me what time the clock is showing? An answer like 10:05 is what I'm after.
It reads 1:03
